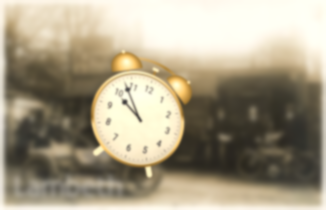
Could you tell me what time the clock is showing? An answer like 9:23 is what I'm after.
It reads 9:53
